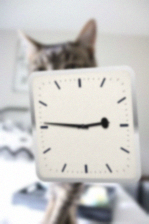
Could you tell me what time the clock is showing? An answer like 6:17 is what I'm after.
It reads 2:46
